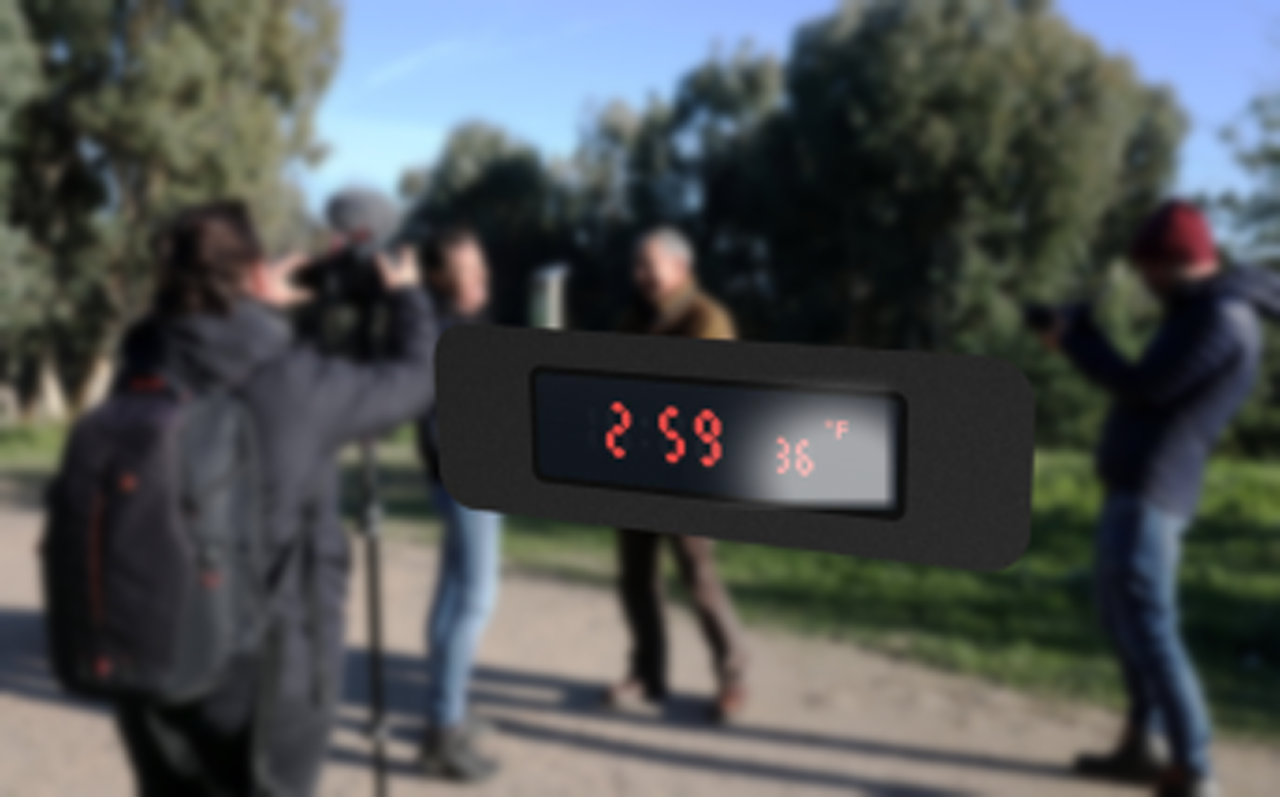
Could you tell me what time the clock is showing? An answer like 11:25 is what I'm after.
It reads 2:59
